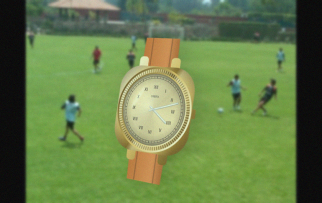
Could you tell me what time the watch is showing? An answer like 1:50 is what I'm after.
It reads 4:12
